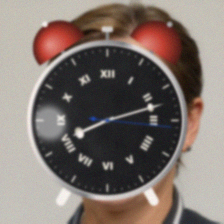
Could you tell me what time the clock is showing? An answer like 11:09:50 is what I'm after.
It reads 8:12:16
